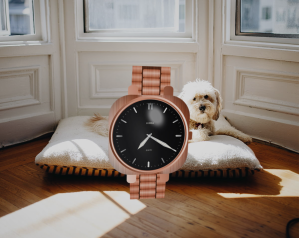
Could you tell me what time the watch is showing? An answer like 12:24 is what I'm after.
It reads 7:20
